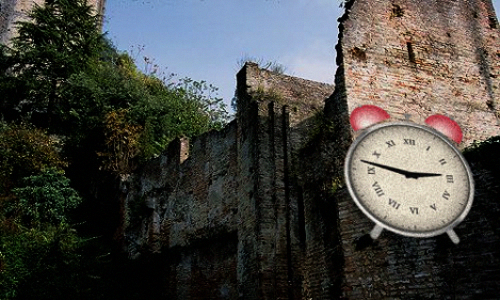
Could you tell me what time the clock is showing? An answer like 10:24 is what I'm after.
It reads 2:47
